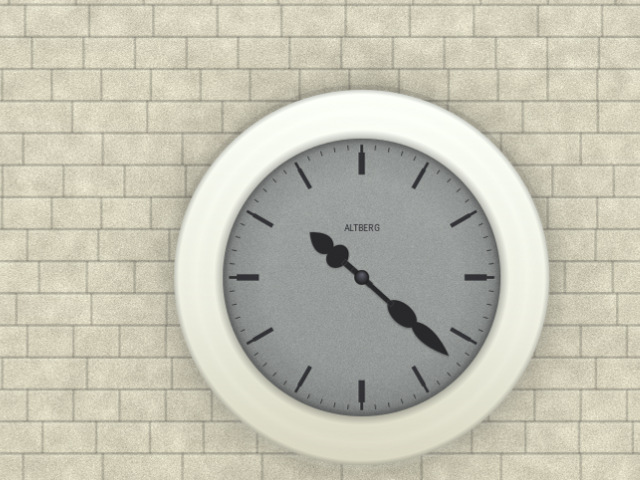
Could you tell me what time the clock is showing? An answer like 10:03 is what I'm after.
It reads 10:22
